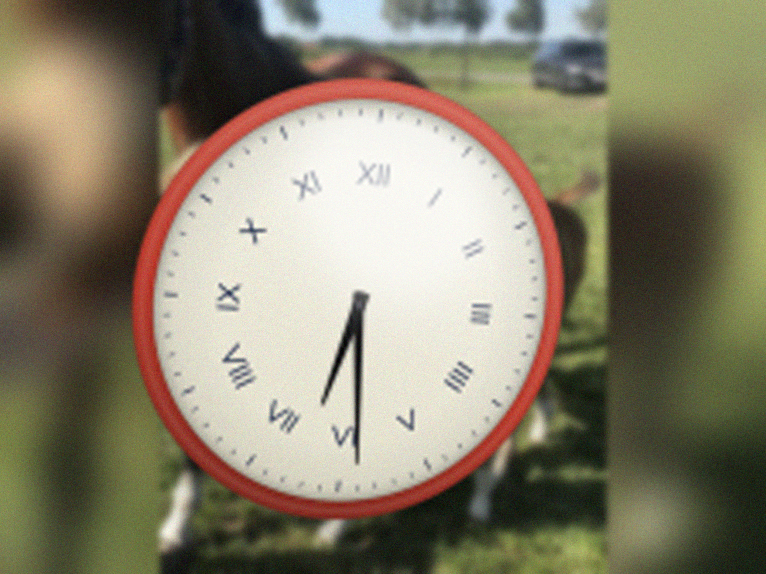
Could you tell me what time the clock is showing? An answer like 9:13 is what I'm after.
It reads 6:29
